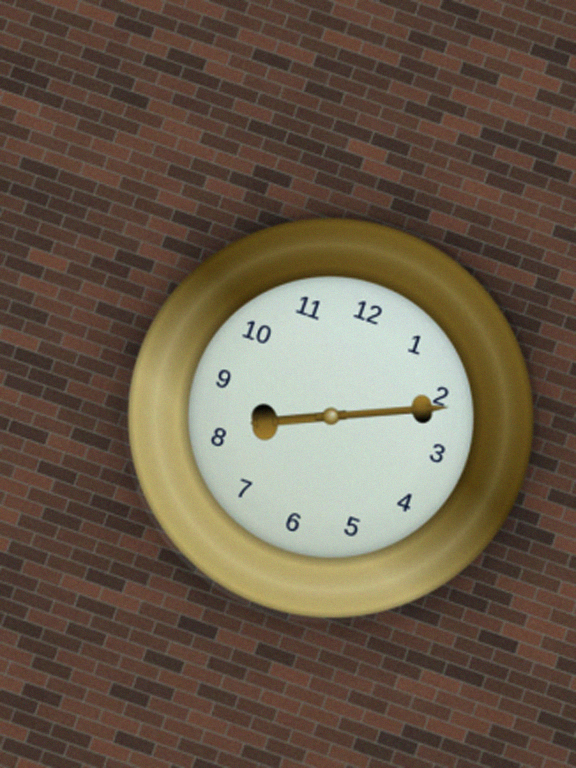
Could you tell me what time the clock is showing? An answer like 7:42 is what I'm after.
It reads 8:11
